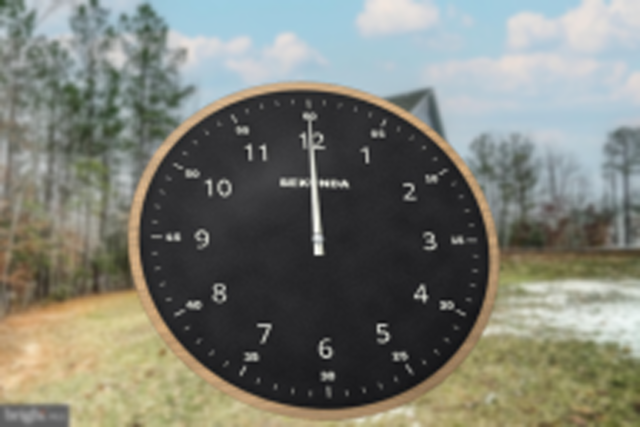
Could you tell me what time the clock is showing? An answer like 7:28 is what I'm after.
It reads 12:00
